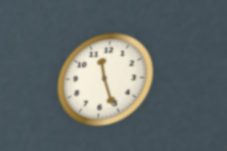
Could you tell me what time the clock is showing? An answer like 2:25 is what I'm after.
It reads 11:26
